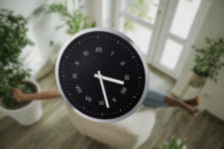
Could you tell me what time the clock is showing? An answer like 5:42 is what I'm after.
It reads 3:28
